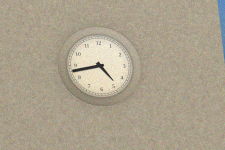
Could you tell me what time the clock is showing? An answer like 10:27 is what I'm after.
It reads 4:43
